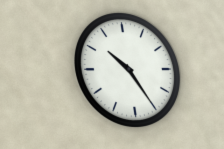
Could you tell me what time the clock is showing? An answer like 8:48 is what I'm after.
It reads 10:25
